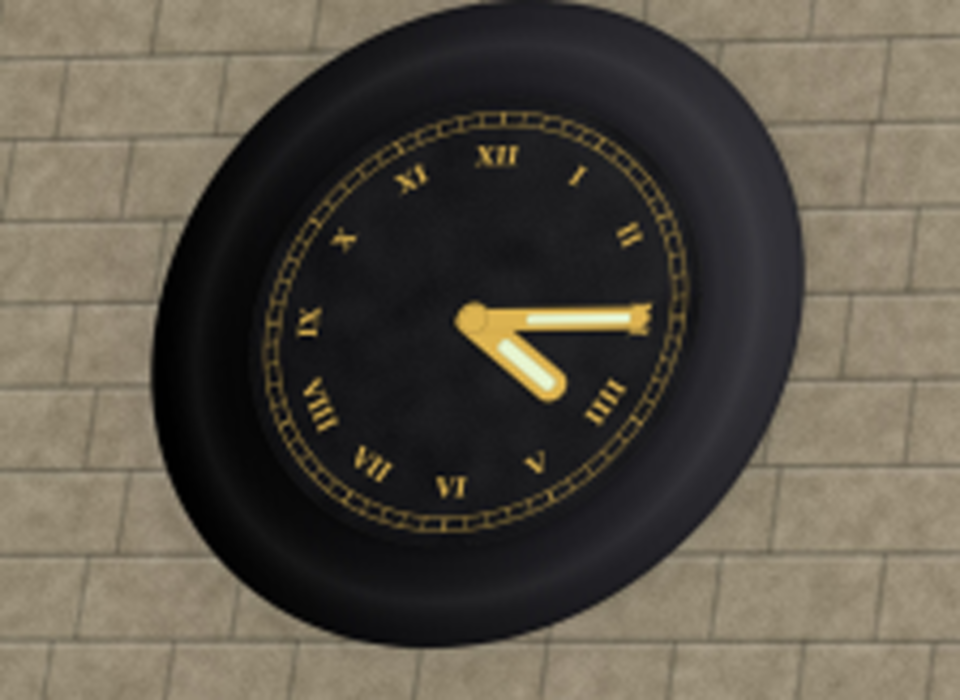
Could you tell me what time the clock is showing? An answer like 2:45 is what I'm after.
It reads 4:15
